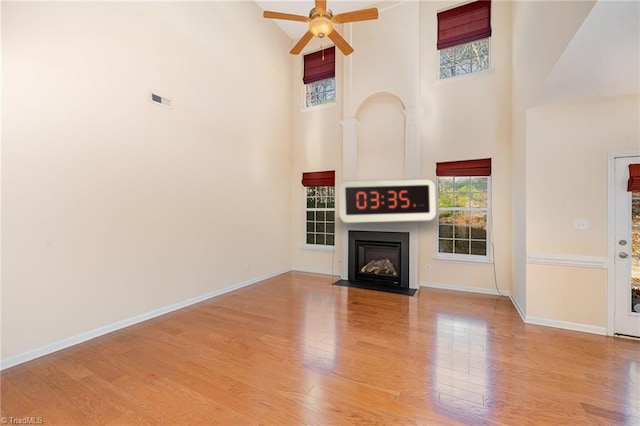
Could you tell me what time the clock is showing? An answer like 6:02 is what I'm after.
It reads 3:35
